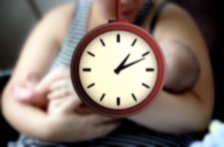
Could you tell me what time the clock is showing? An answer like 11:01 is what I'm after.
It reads 1:11
